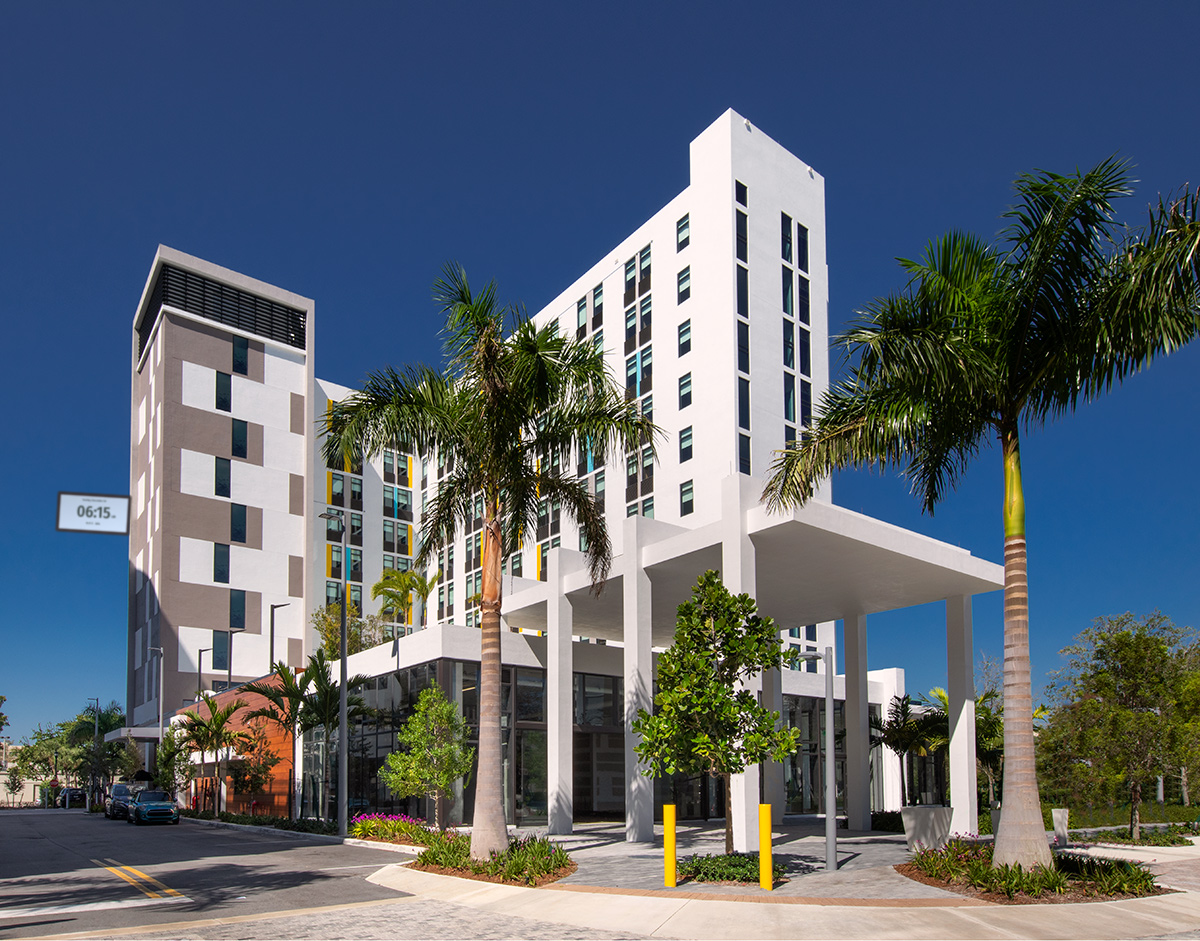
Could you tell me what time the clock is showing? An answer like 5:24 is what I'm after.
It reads 6:15
